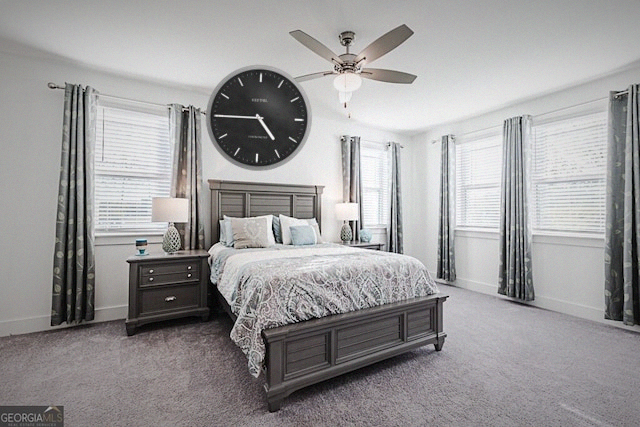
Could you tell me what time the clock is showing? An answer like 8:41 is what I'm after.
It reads 4:45
